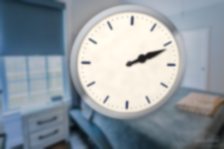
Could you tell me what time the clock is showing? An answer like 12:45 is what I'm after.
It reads 2:11
